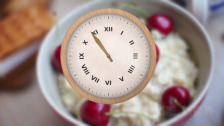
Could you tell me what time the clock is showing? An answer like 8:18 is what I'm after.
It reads 10:54
